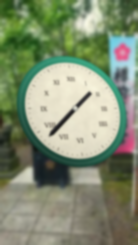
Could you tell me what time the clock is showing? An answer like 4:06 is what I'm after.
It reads 1:38
